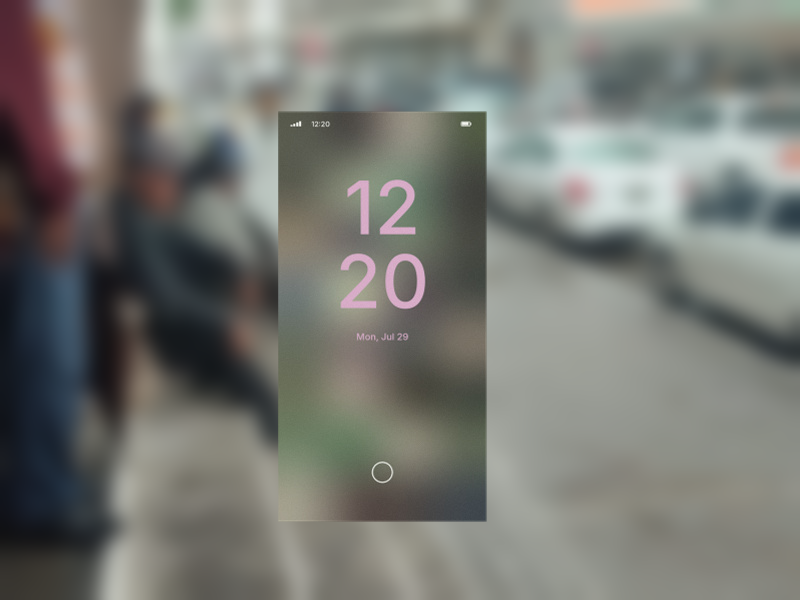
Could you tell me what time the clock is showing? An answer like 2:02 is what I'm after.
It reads 12:20
